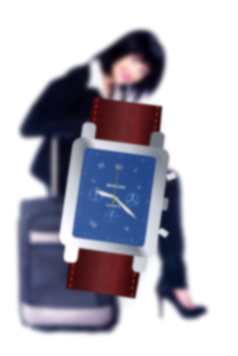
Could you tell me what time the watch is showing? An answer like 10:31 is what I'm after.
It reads 9:21
